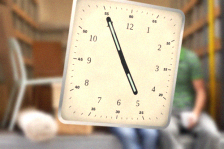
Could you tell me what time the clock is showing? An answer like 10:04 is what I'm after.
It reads 4:55
